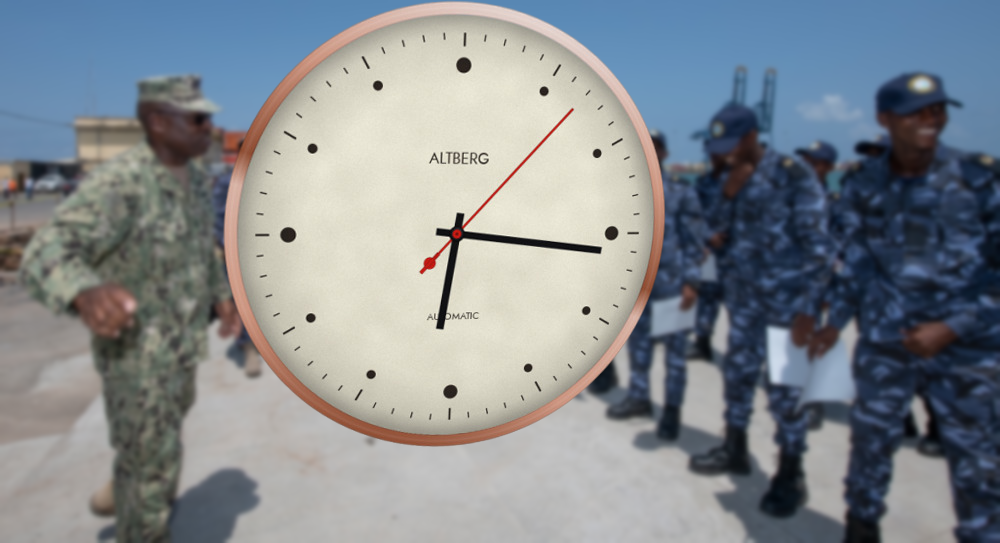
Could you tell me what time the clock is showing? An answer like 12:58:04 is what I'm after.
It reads 6:16:07
